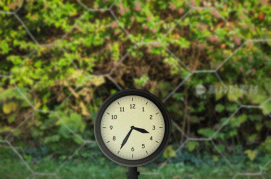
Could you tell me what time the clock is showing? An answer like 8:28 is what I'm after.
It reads 3:35
